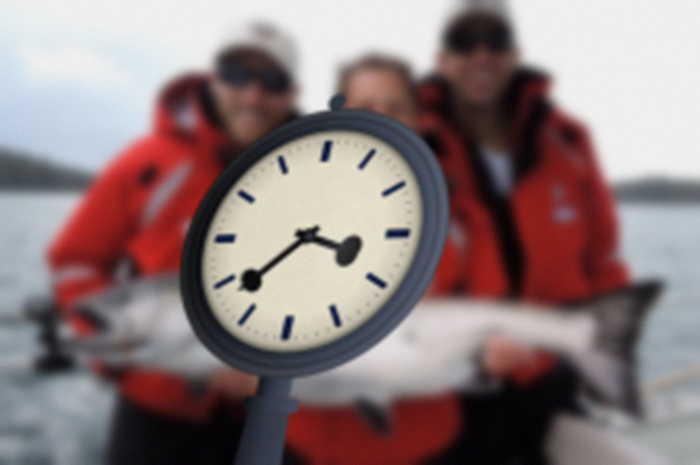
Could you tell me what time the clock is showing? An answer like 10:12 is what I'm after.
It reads 3:38
